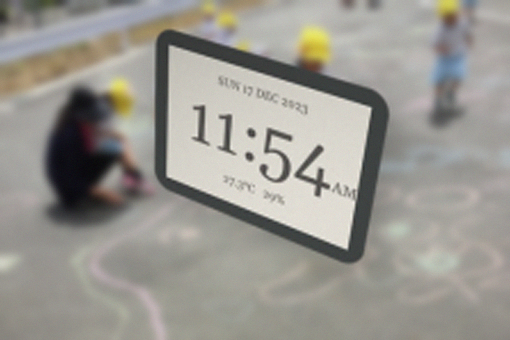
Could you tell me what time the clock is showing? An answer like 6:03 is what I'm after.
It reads 11:54
